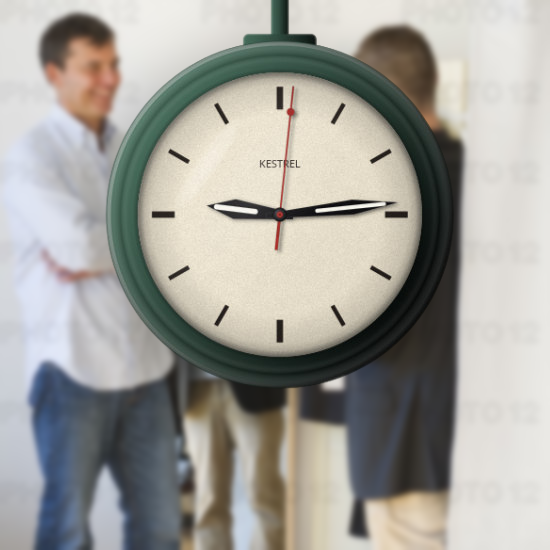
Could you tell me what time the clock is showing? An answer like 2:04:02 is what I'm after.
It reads 9:14:01
